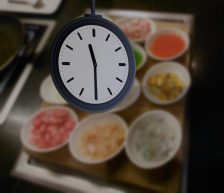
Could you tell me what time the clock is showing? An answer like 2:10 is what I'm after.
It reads 11:30
